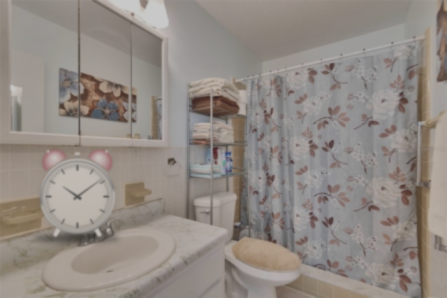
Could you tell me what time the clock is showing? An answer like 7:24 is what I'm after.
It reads 10:09
